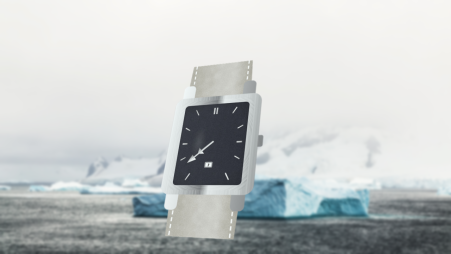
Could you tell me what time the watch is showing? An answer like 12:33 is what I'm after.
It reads 7:38
